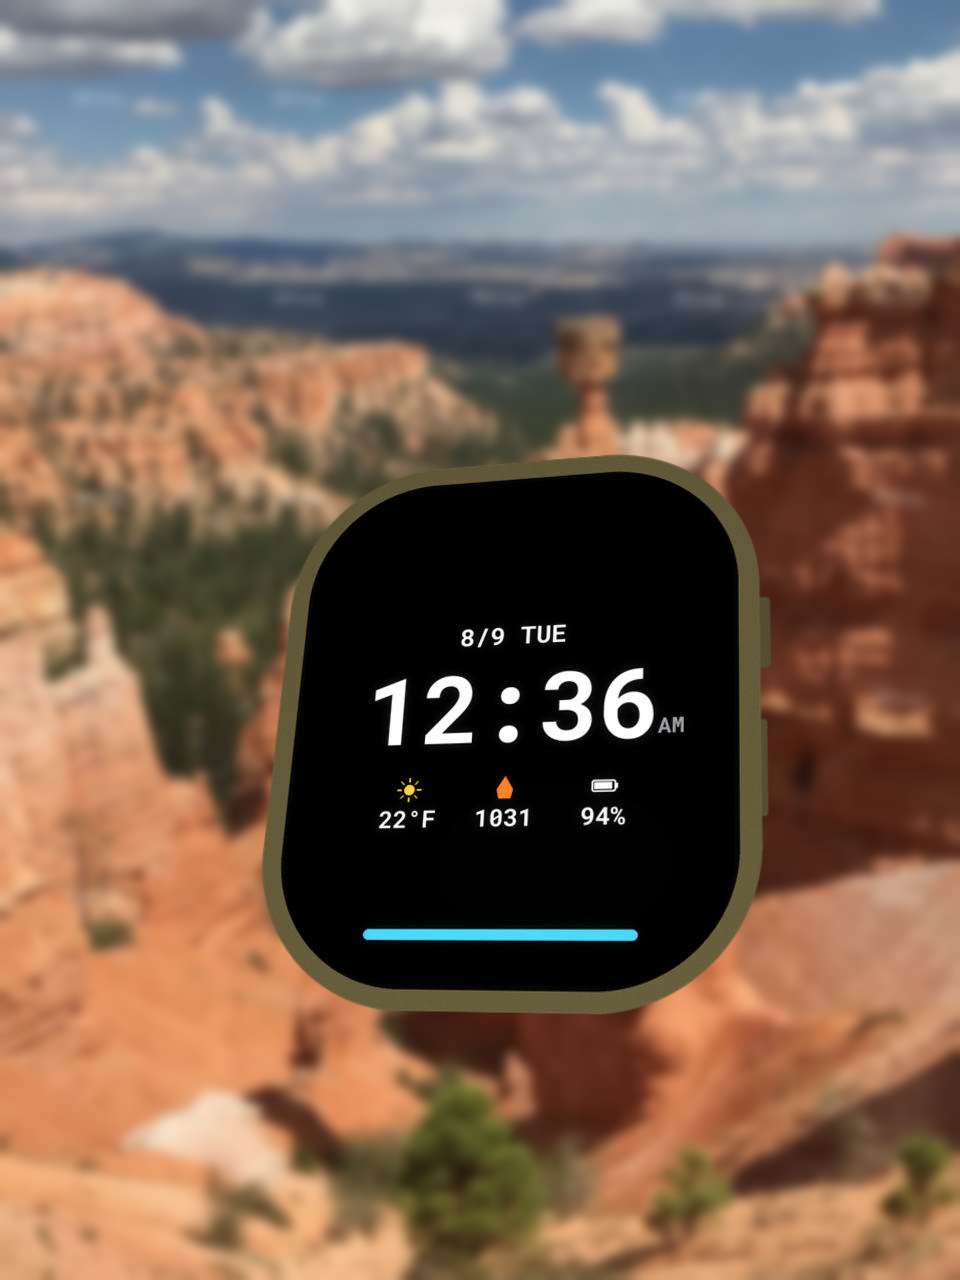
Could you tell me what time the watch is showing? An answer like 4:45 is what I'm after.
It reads 12:36
